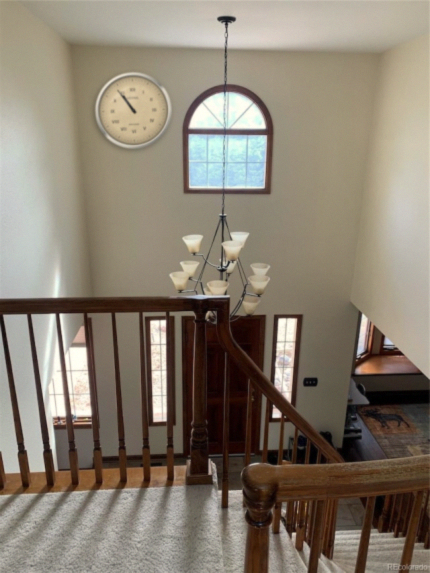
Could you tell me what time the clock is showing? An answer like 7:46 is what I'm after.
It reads 10:54
